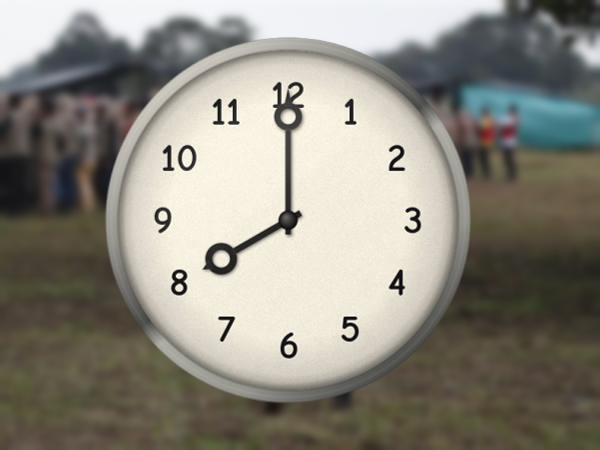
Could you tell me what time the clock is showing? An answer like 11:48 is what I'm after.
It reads 8:00
